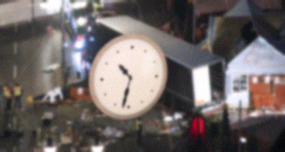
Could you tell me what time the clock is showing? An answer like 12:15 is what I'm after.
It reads 10:32
